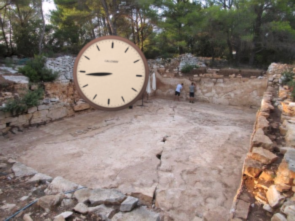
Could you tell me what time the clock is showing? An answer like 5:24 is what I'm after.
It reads 8:44
